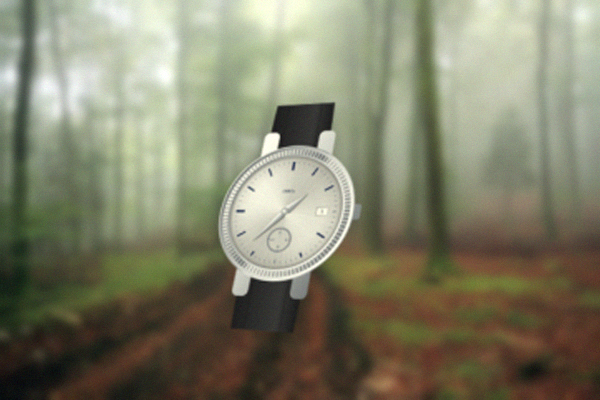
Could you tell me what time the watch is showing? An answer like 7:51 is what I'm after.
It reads 1:37
